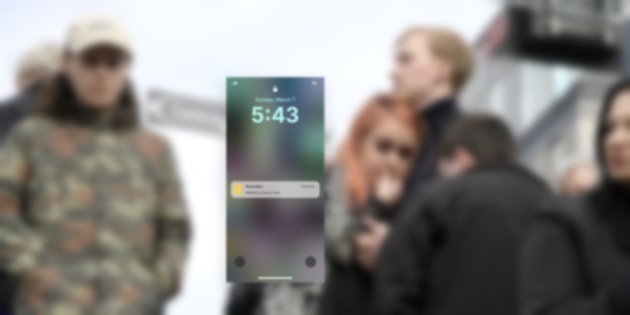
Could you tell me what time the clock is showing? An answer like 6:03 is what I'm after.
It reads 5:43
